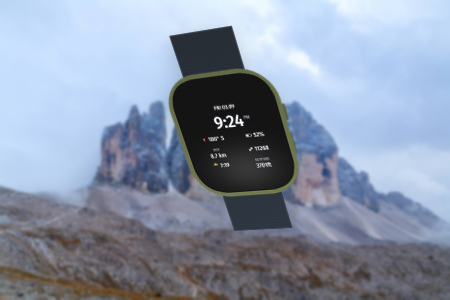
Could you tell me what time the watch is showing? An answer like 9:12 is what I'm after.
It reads 9:24
